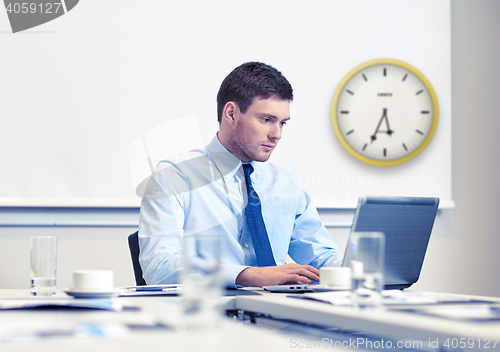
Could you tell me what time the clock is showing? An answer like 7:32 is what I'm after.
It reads 5:34
